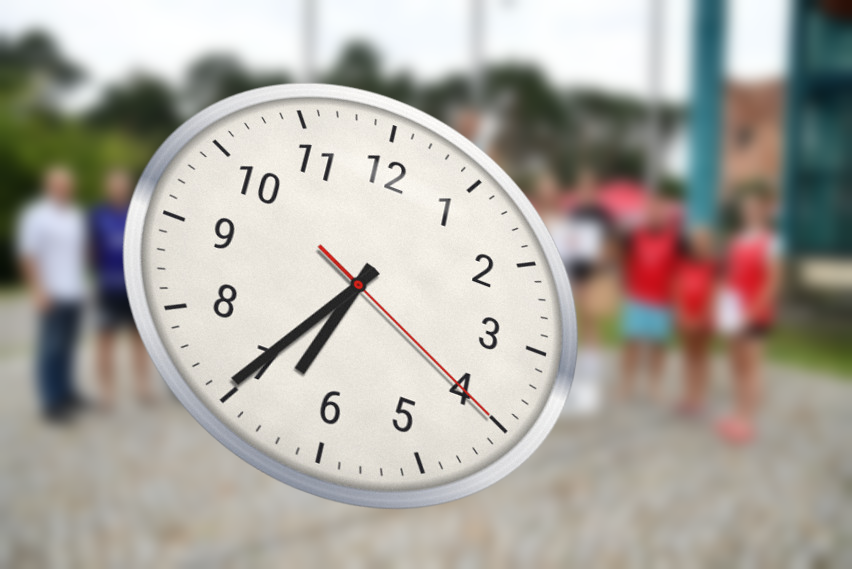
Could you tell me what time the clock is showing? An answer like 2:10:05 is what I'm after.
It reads 6:35:20
